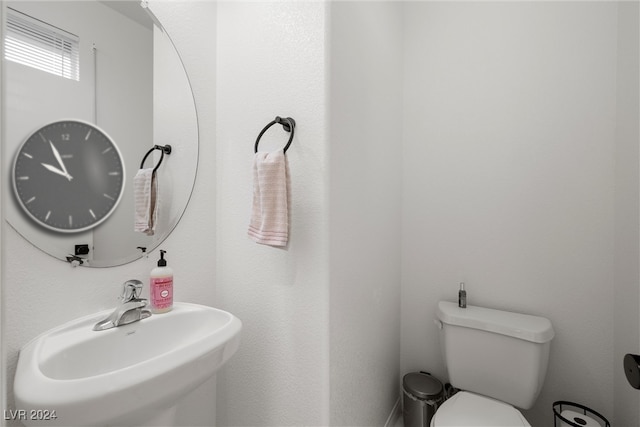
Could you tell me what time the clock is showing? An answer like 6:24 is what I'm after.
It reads 9:56
